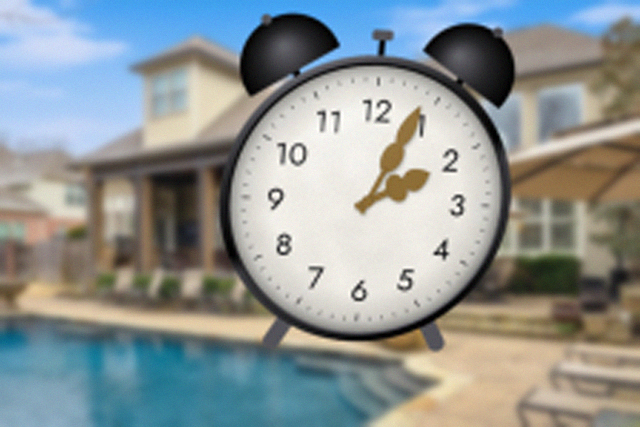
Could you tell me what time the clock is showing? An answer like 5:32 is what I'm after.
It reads 2:04
